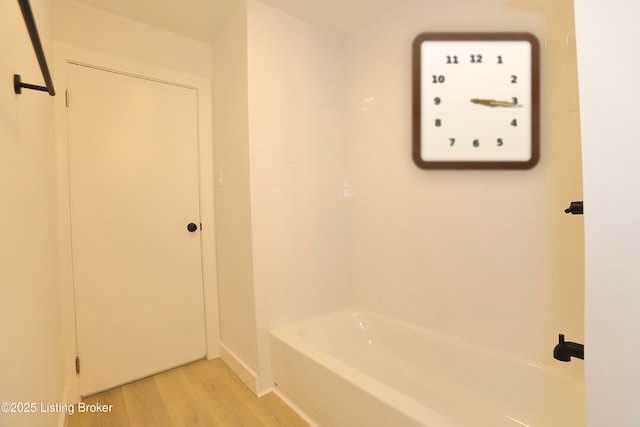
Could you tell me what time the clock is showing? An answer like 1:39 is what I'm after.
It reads 3:16
